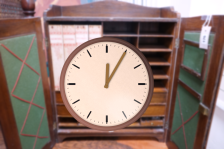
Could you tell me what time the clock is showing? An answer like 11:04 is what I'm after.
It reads 12:05
